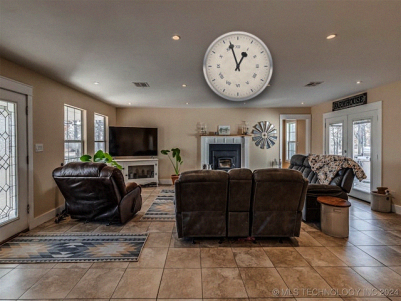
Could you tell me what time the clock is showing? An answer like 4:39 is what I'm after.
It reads 12:57
